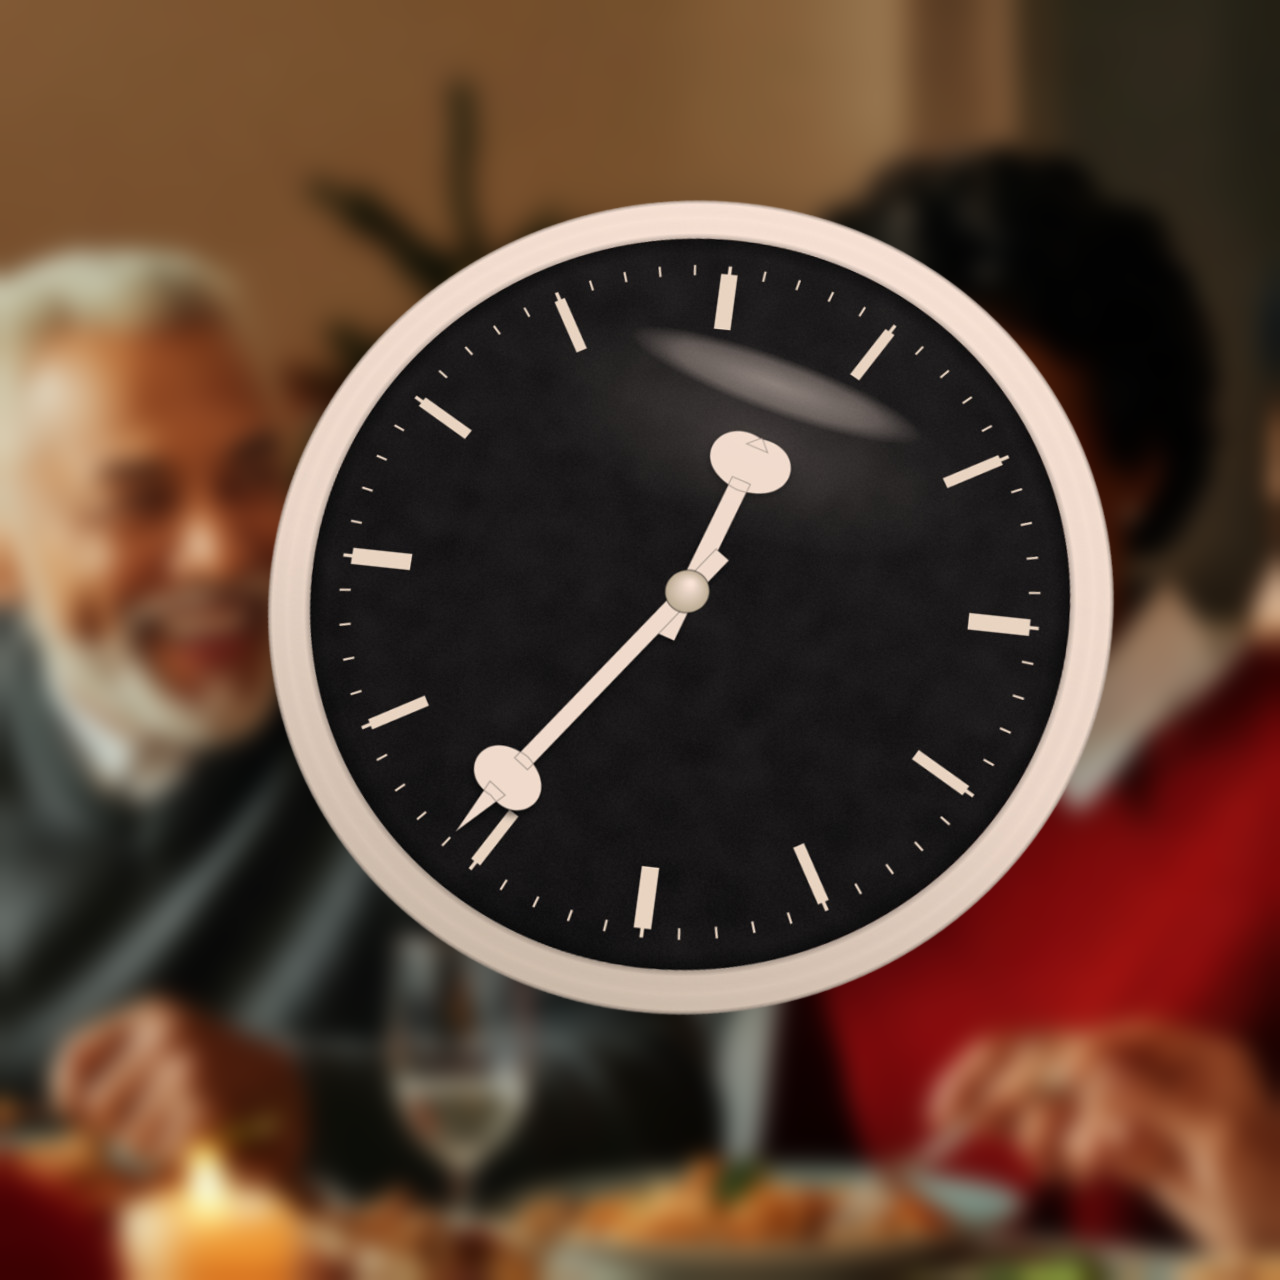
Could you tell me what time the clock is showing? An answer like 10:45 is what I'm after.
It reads 12:36
